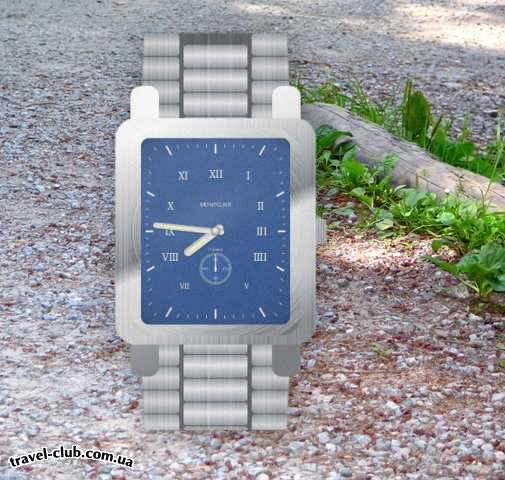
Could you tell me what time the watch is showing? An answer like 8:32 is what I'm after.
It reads 7:46
